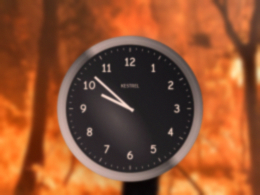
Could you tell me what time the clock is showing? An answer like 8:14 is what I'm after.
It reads 9:52
